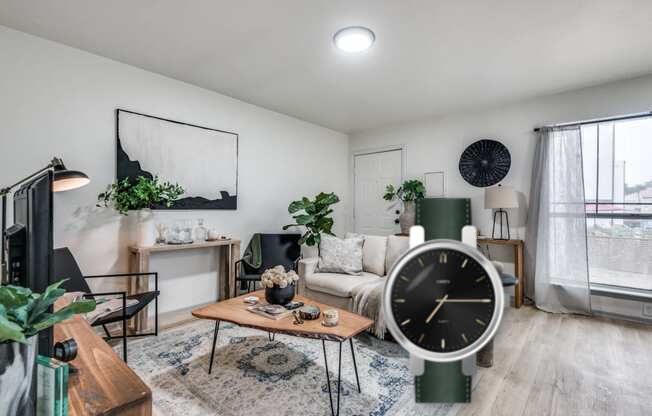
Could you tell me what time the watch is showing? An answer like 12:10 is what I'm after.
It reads 7:15
